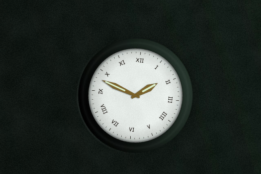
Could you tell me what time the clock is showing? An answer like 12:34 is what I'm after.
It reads 1:48
